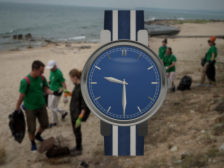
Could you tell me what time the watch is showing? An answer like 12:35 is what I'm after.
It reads 9:30
